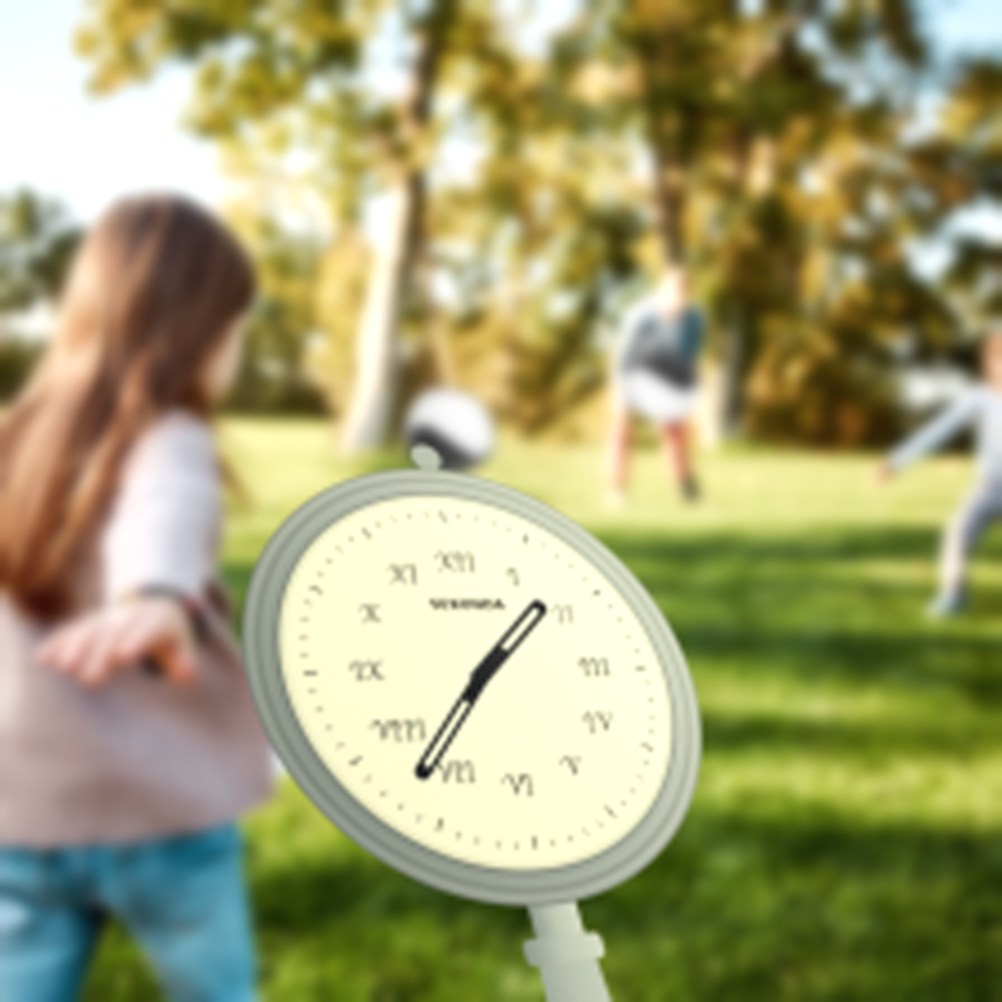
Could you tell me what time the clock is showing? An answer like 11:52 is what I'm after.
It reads 1:37
